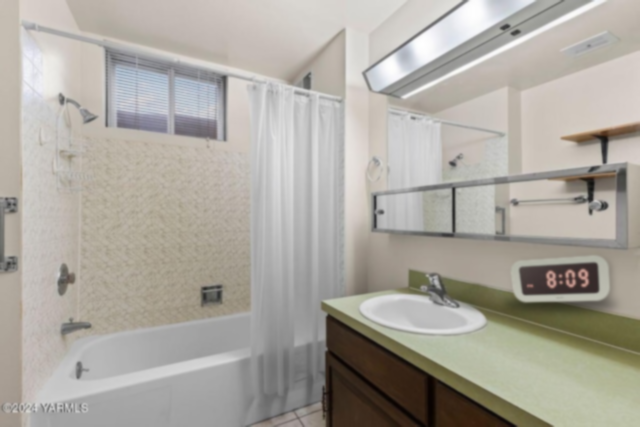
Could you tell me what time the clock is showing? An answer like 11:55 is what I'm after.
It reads 8:09
